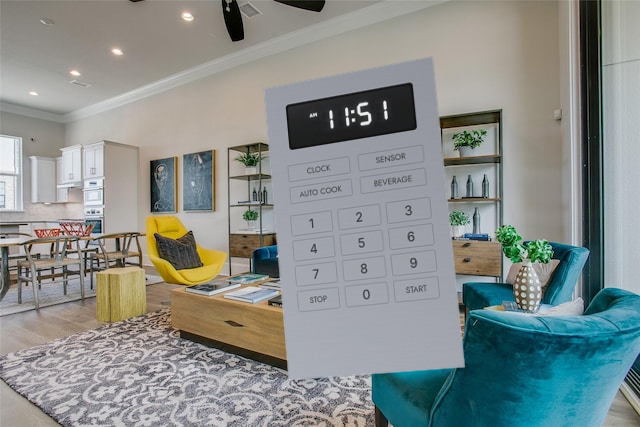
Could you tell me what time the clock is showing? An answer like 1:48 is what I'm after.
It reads 11:51
